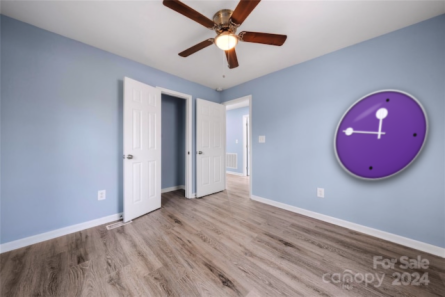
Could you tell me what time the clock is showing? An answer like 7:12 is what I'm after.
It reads 11:45
